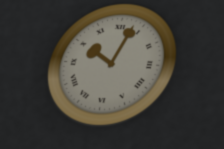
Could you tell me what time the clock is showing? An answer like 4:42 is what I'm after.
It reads 10:03
